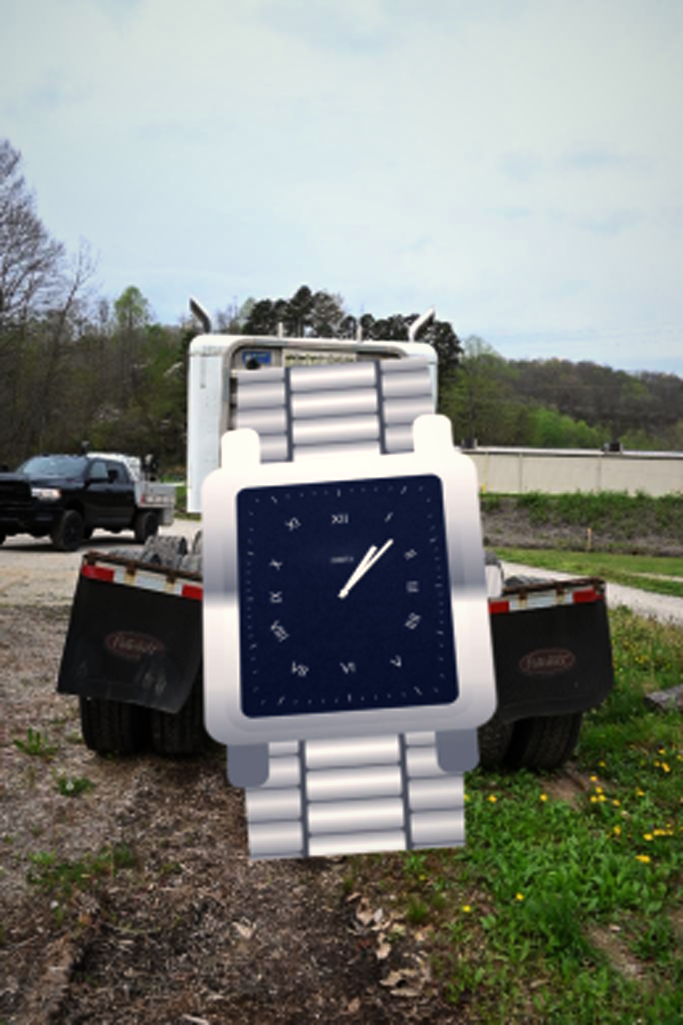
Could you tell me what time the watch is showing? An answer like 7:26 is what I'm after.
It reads 1:07
